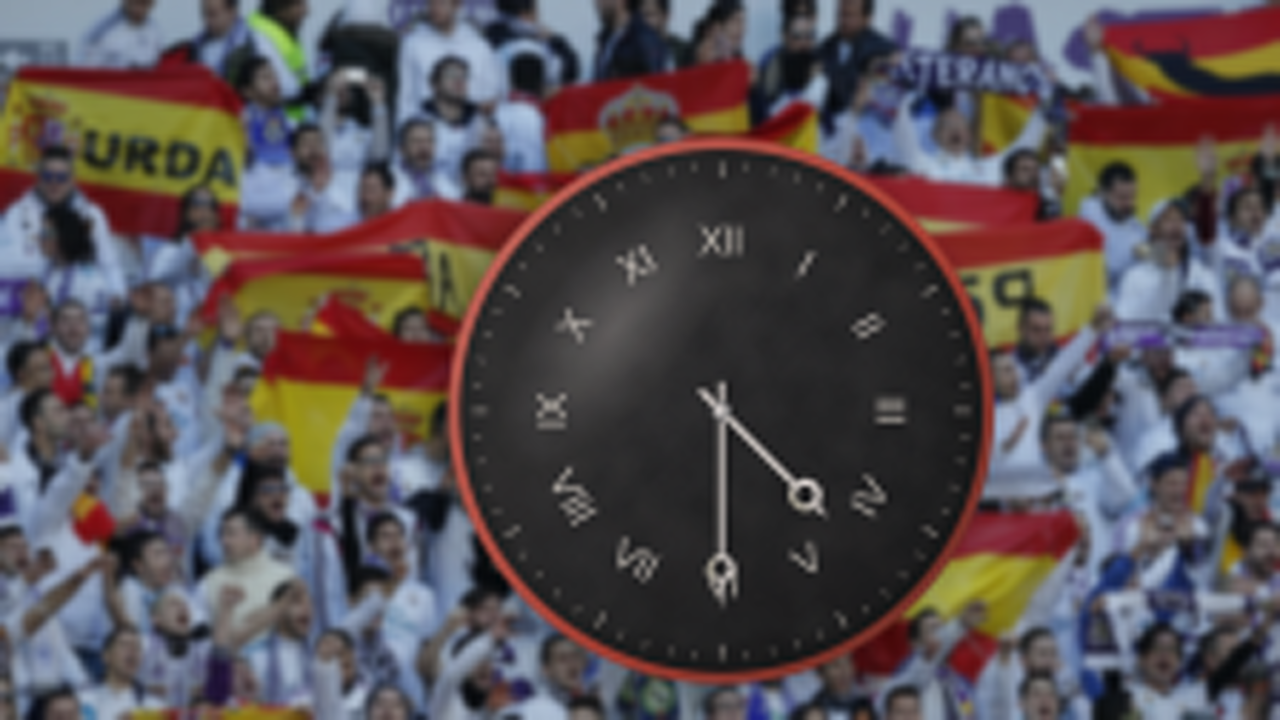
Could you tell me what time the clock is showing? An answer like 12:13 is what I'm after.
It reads 4:30
